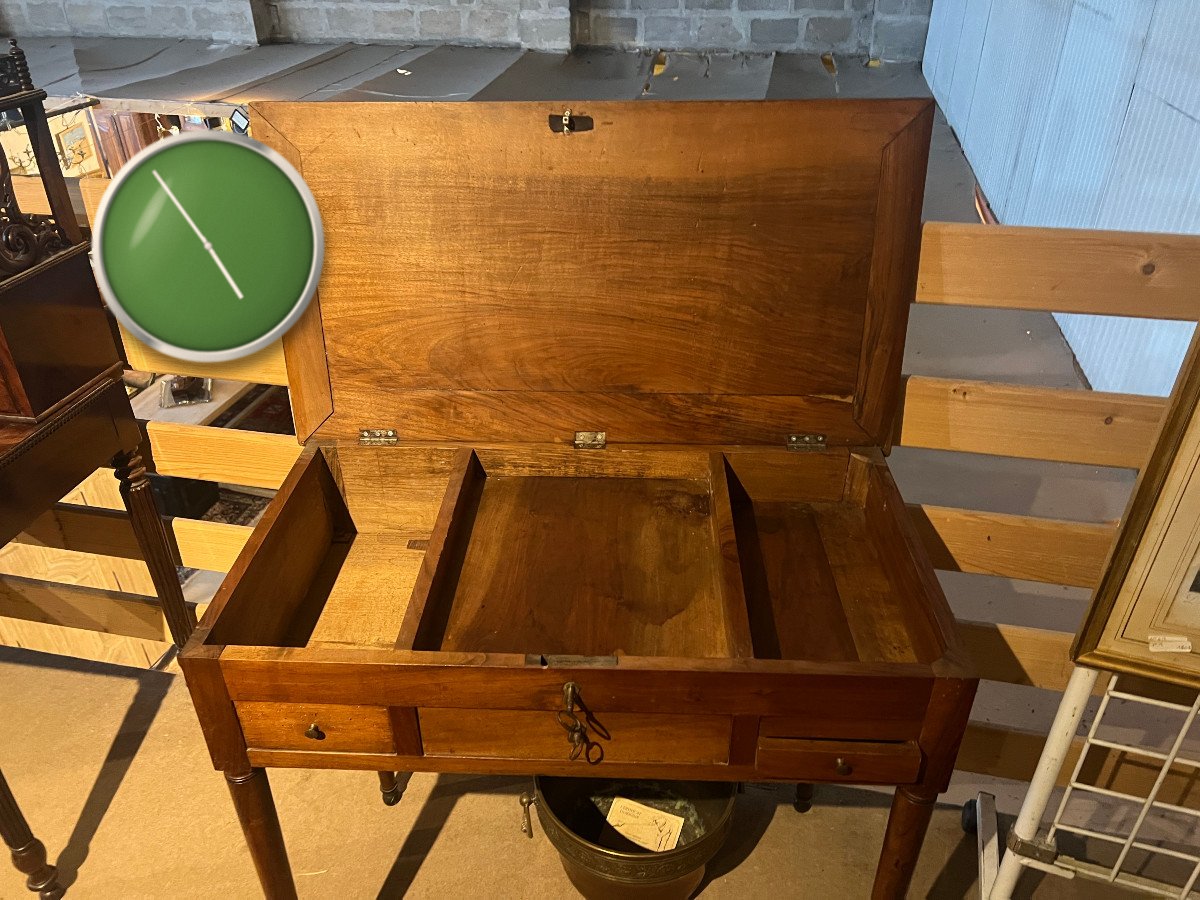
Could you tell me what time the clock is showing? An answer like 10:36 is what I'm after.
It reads 4:54
